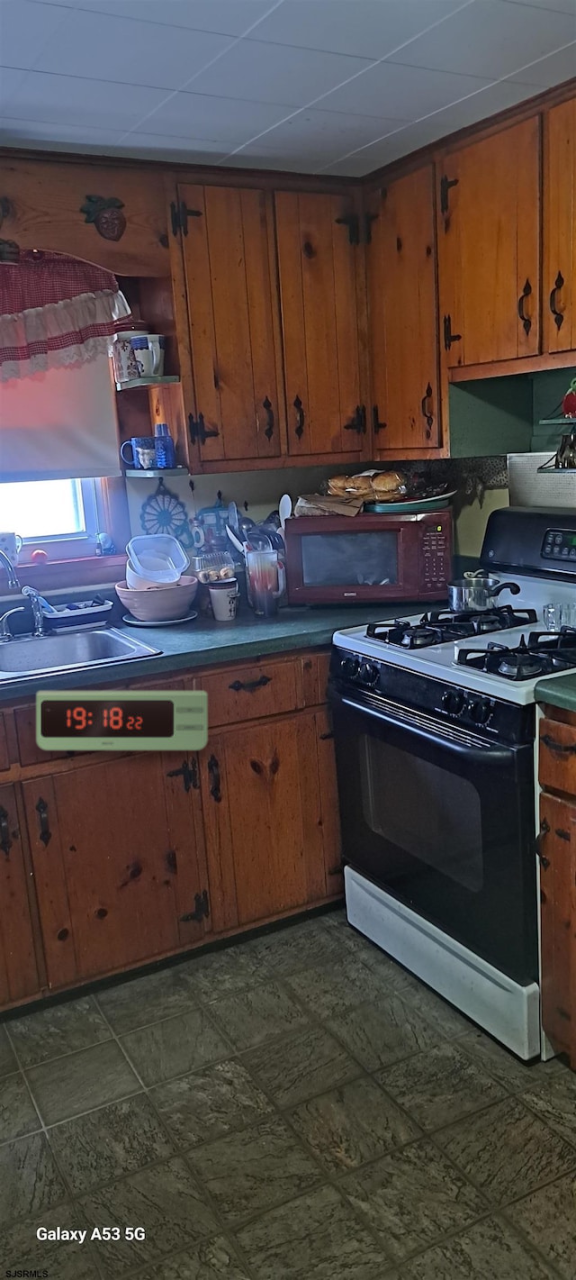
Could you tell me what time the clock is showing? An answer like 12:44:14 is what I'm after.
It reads 19:18:22
